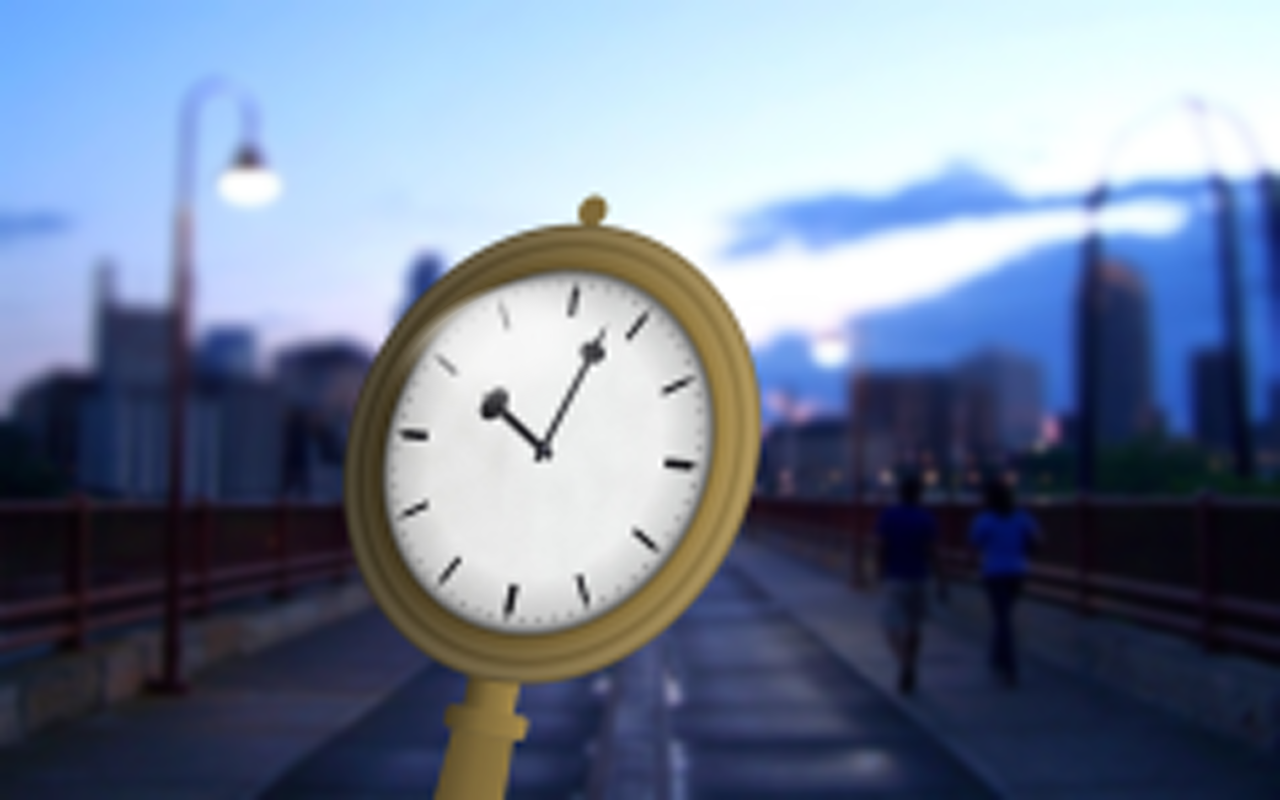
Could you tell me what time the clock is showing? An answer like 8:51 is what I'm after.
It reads 10:03
